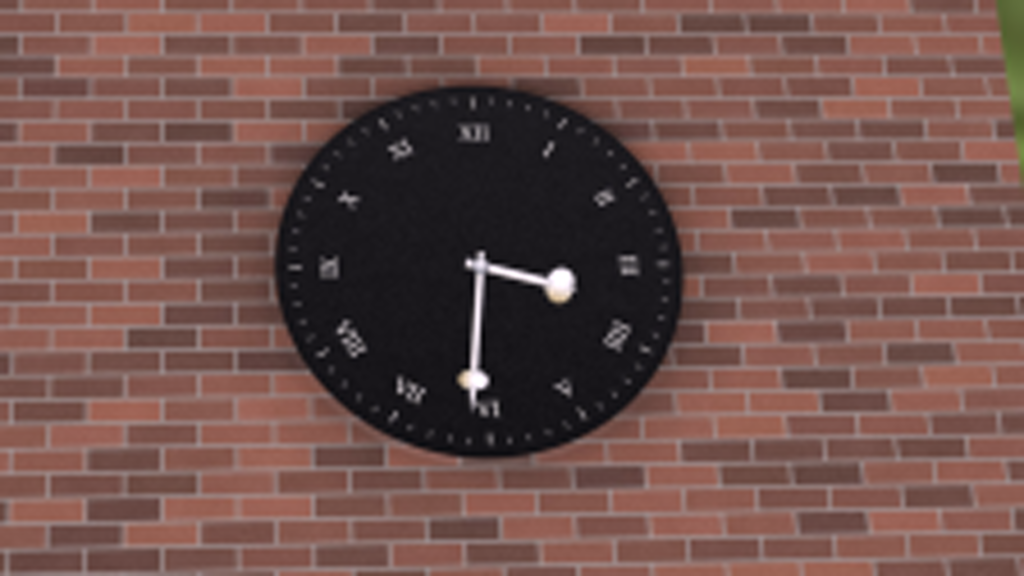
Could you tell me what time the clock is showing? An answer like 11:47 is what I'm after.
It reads 3:31
